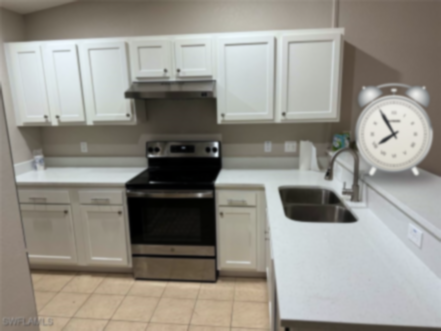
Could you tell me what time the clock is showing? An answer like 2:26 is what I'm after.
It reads 7:55
